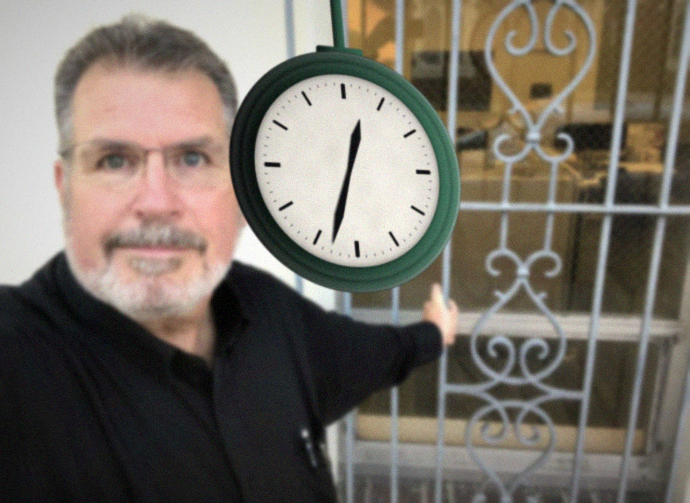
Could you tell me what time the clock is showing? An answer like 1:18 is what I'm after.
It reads 12:33
